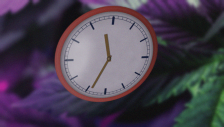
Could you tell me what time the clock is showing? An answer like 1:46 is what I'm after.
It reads 11:34
